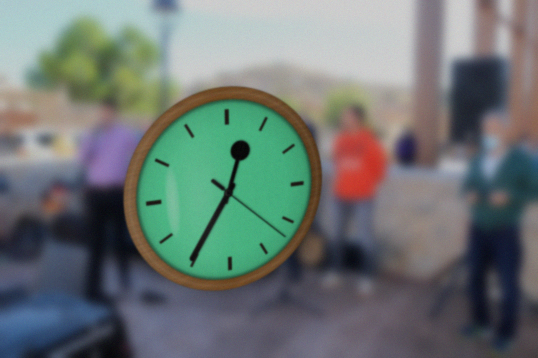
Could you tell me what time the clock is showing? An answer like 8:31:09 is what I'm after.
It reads 12:35:22
